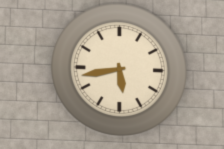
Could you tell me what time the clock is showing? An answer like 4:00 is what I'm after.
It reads 5:43
